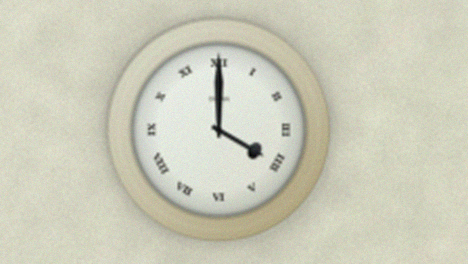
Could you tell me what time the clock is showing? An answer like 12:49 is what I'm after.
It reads 4:00
